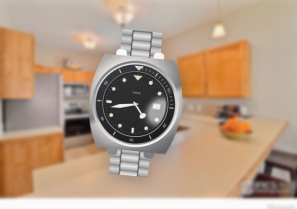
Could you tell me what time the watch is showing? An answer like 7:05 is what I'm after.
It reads 4:43
